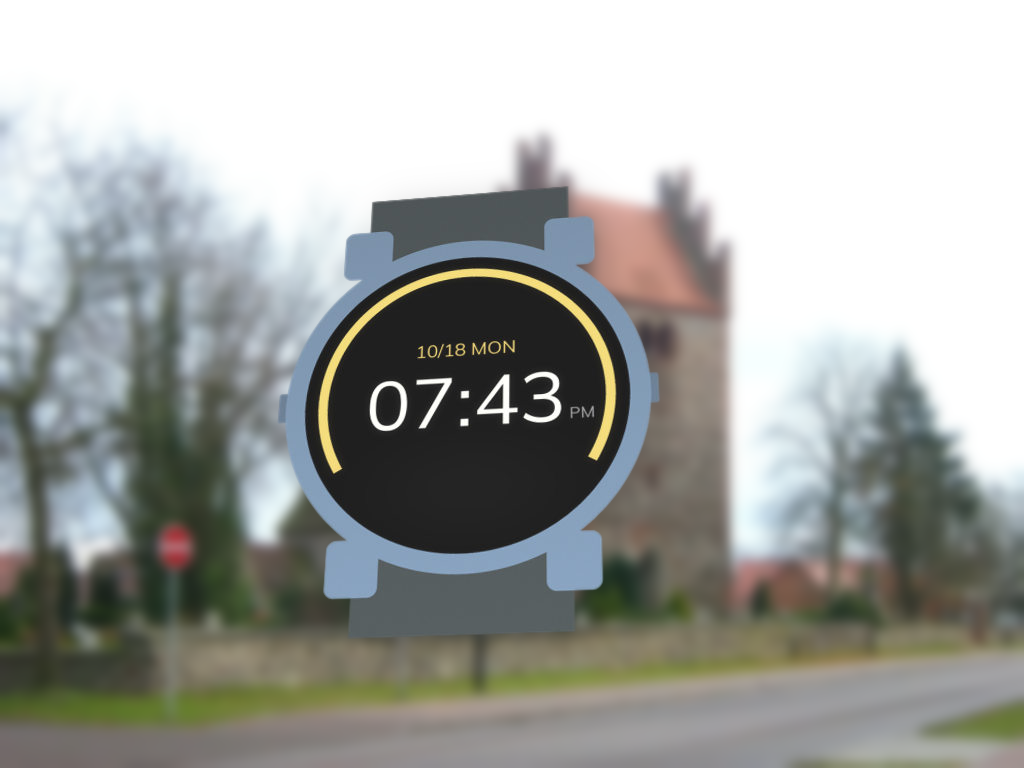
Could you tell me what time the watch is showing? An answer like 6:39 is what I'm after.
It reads 7:43
